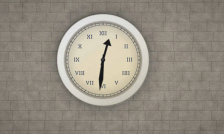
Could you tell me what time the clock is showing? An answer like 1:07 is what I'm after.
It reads 12:31
